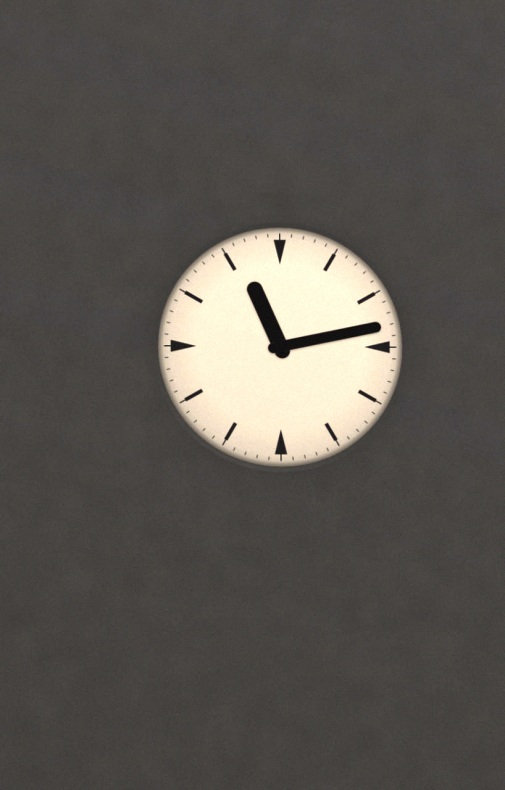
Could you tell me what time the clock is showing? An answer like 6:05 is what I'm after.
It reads 11:13
